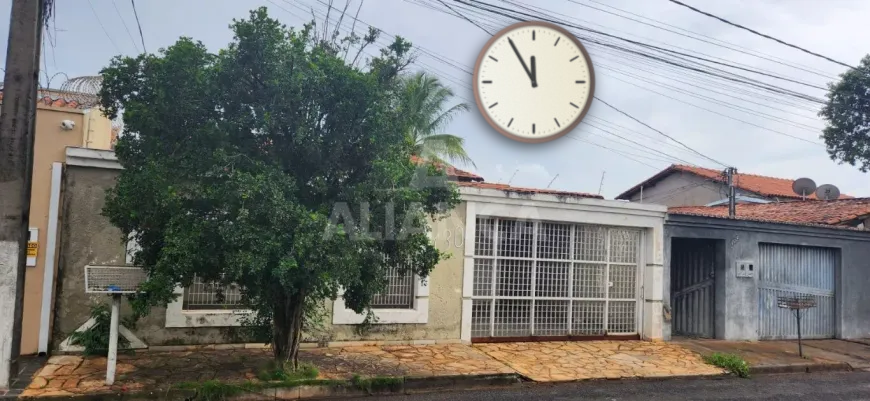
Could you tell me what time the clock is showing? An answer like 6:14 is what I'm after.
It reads 11:55
